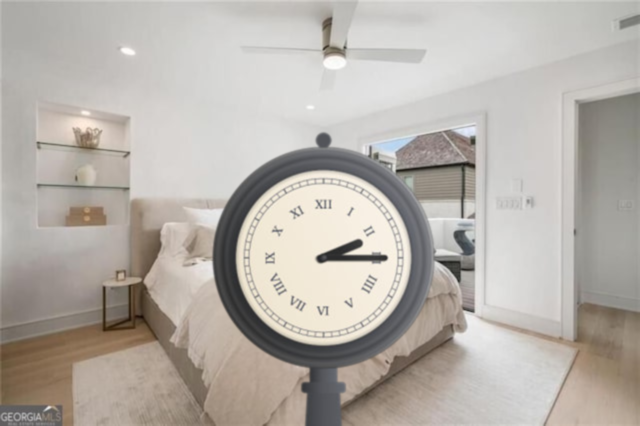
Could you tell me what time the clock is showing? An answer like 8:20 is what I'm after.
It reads 2:15
